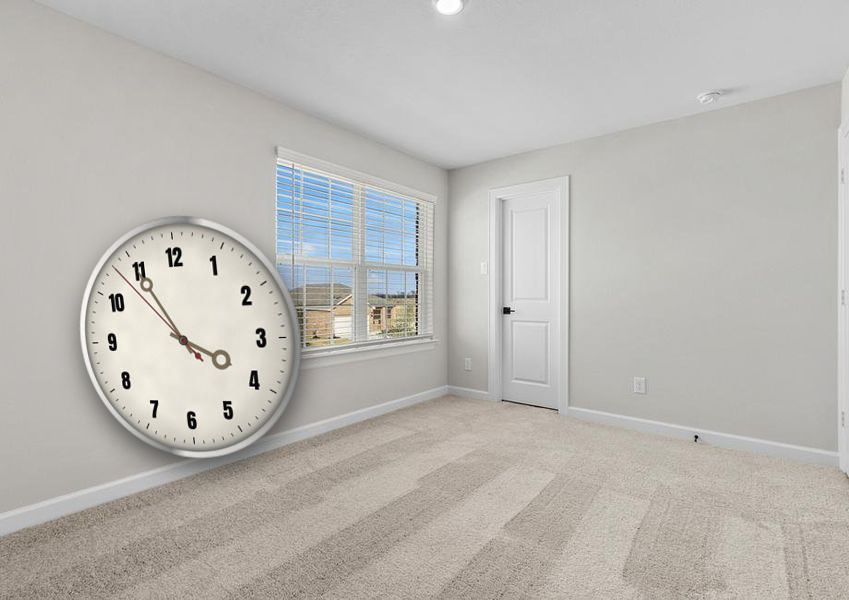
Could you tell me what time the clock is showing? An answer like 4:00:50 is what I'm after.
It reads 3:54:53
